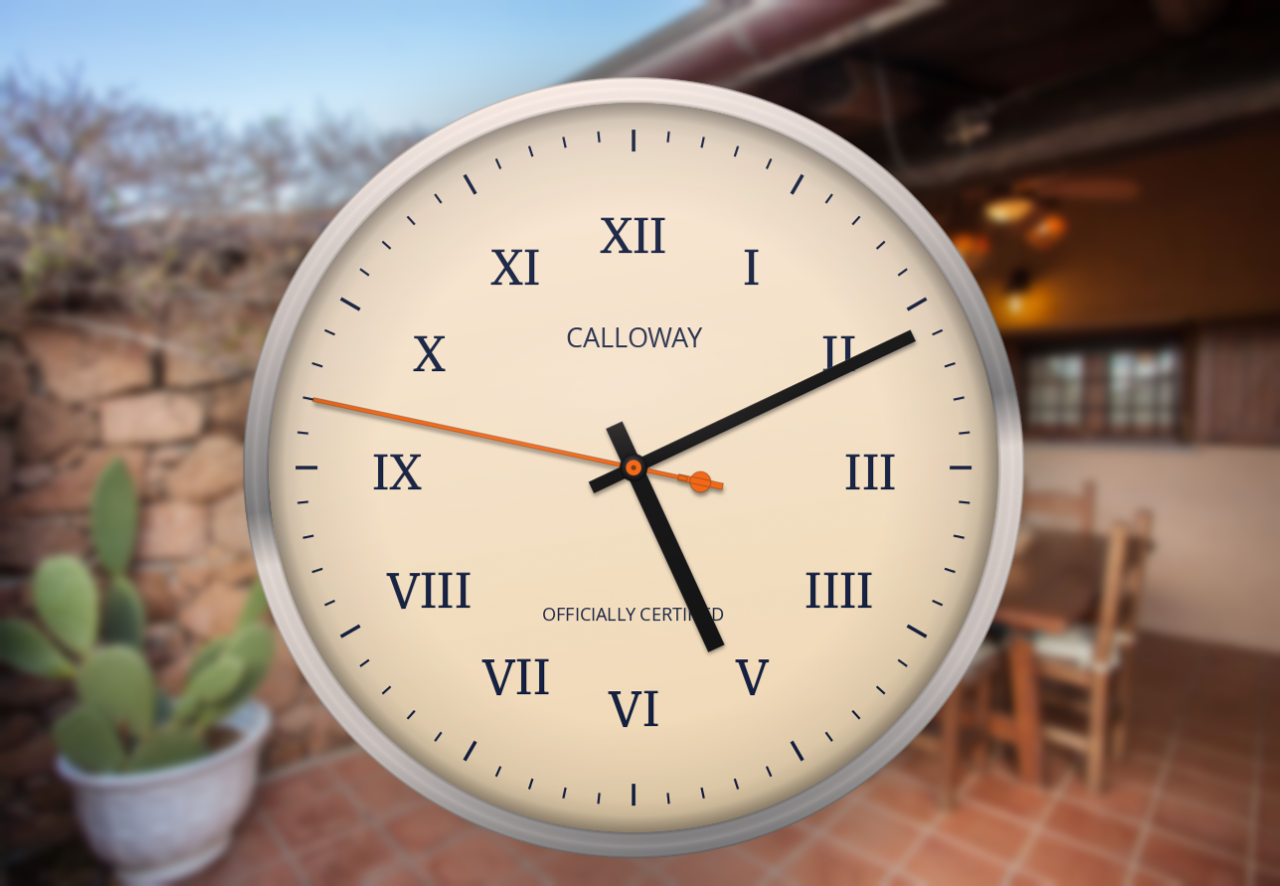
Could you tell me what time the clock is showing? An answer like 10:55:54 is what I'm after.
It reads 5:10:47
